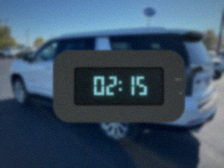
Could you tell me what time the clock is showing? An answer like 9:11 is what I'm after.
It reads 2:15
